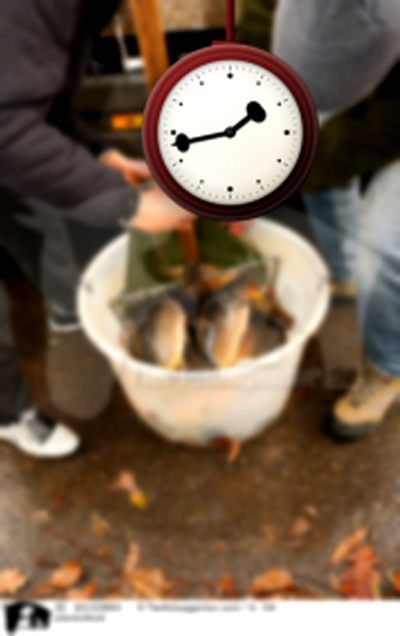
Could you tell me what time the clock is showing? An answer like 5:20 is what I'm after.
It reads 1:43
